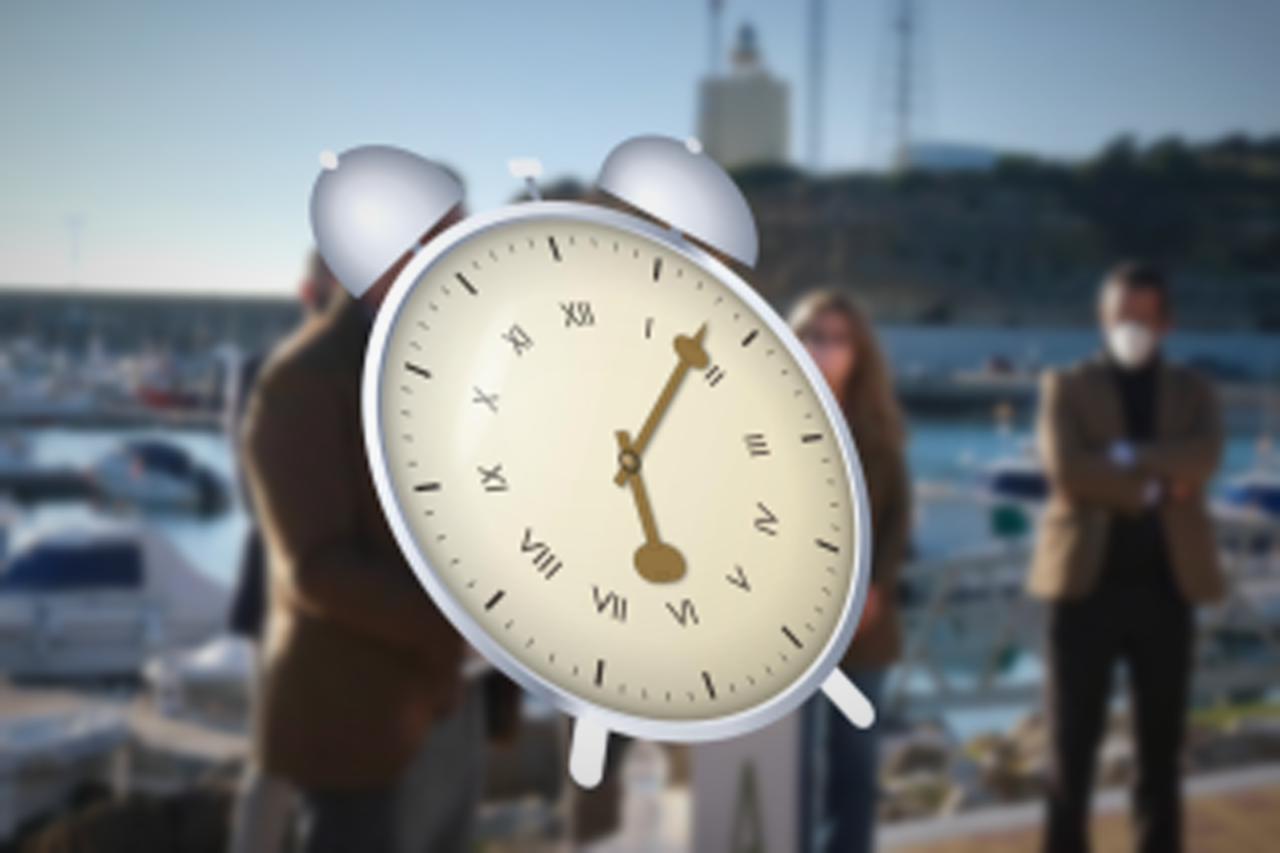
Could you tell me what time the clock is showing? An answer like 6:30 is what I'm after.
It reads 6:08
